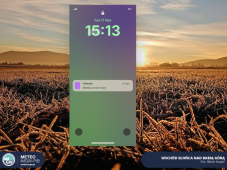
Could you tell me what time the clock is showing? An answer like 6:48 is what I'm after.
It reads 15:13
